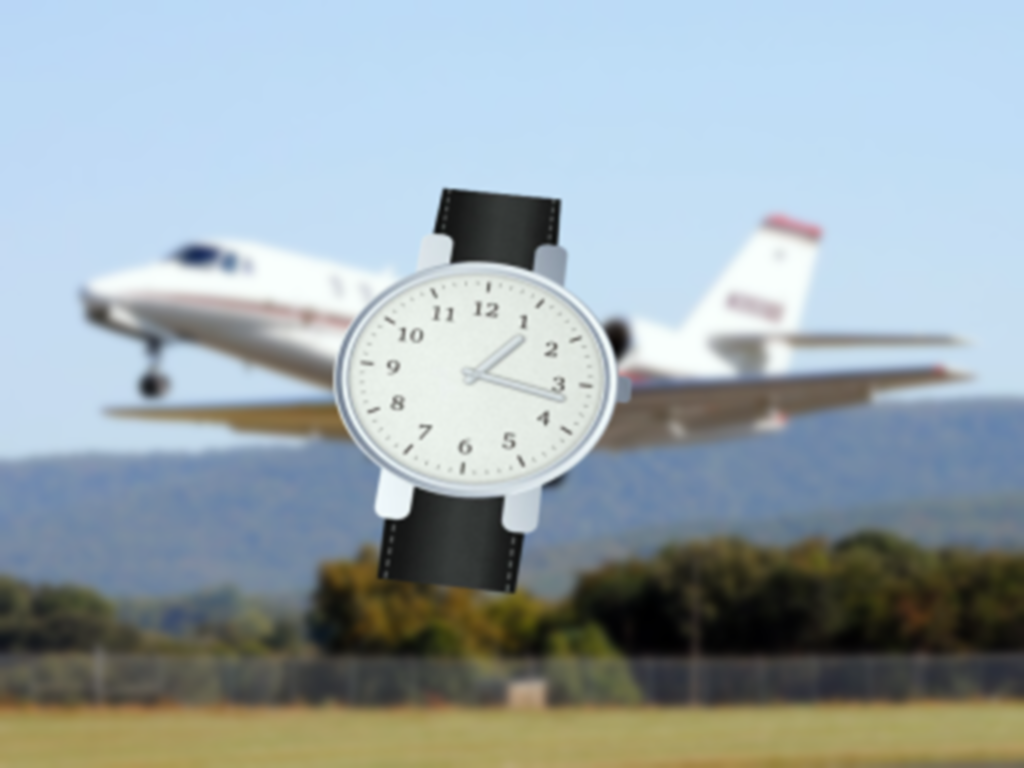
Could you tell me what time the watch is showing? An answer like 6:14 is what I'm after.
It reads 1:17
